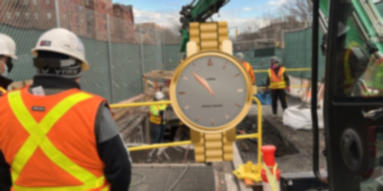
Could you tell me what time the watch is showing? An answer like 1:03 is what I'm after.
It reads 10:53
